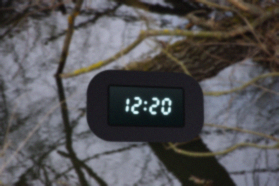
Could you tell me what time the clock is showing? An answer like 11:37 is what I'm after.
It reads 12:20
